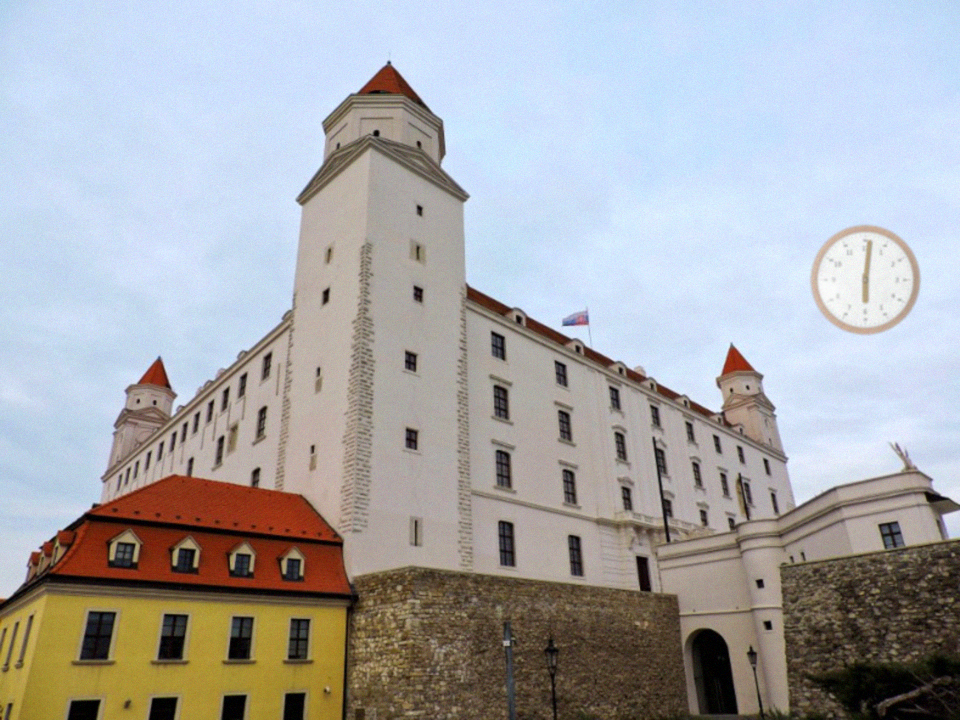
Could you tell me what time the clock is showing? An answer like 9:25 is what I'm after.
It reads 6:01
